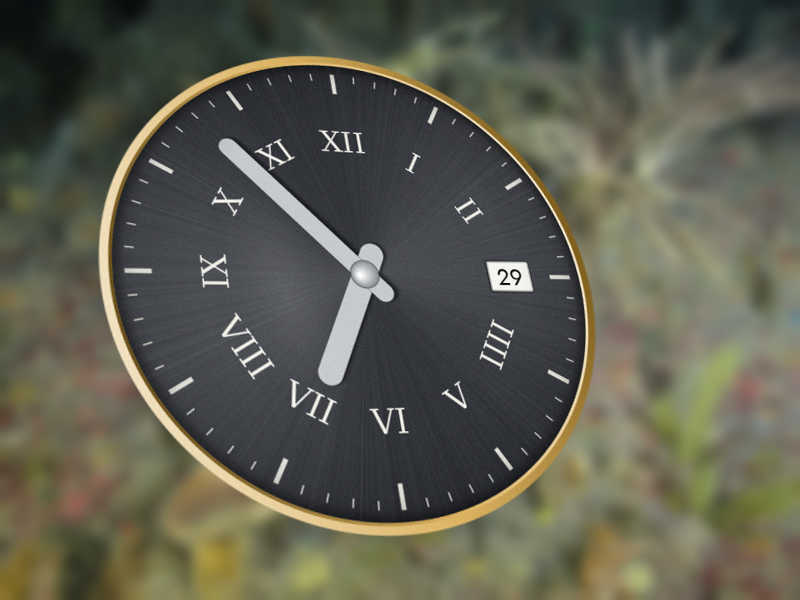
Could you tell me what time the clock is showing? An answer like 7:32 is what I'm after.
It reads 6:53
